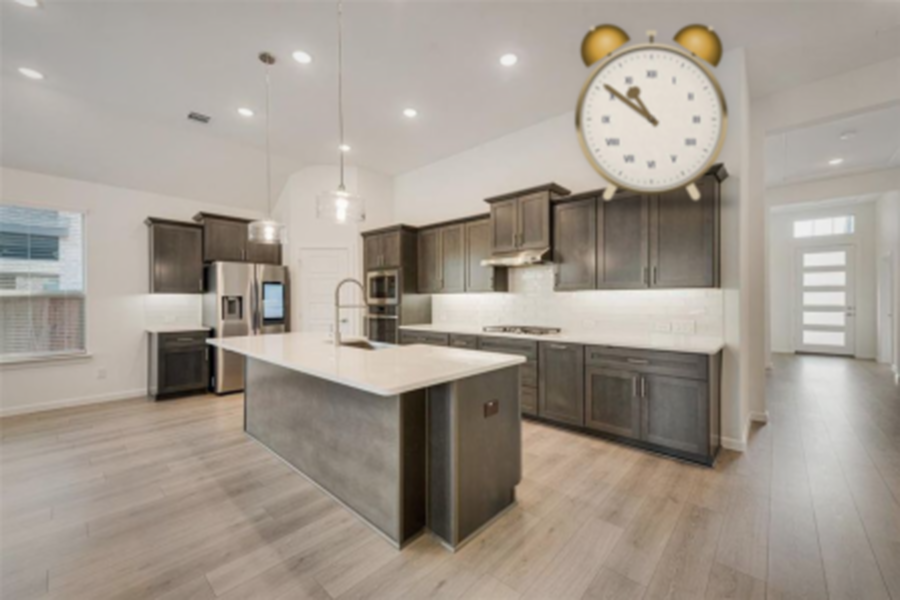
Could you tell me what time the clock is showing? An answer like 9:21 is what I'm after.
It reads 10:51
